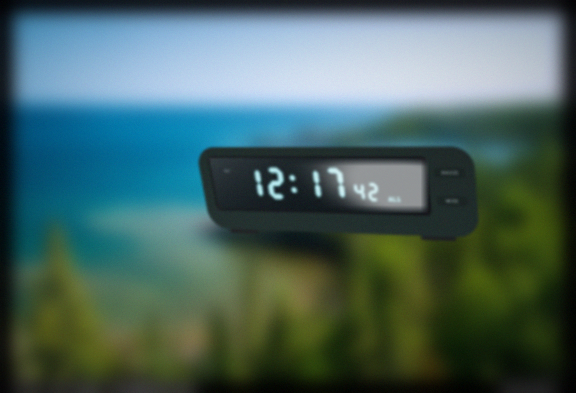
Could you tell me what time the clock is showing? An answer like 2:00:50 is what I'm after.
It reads 12:17:42
